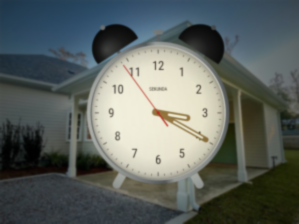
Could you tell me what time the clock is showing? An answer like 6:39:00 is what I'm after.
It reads 3:19:54
